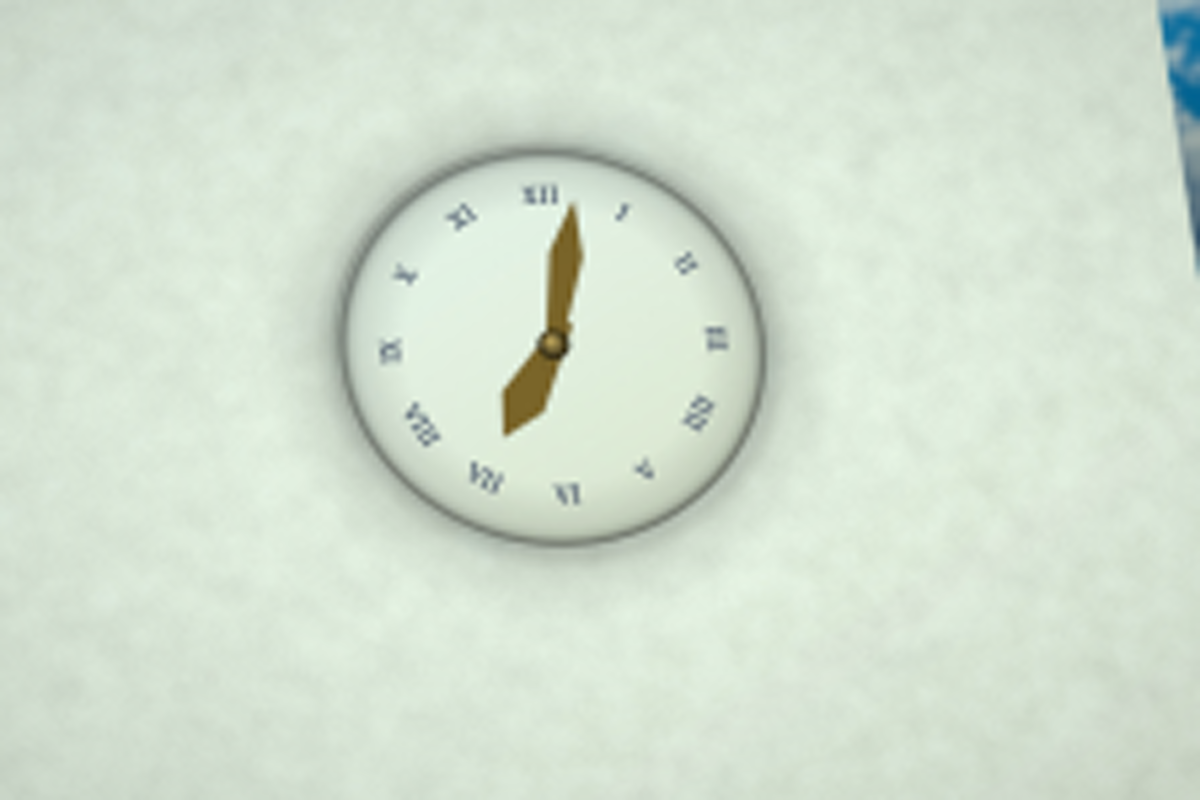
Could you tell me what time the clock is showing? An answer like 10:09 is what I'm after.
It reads 7:02
